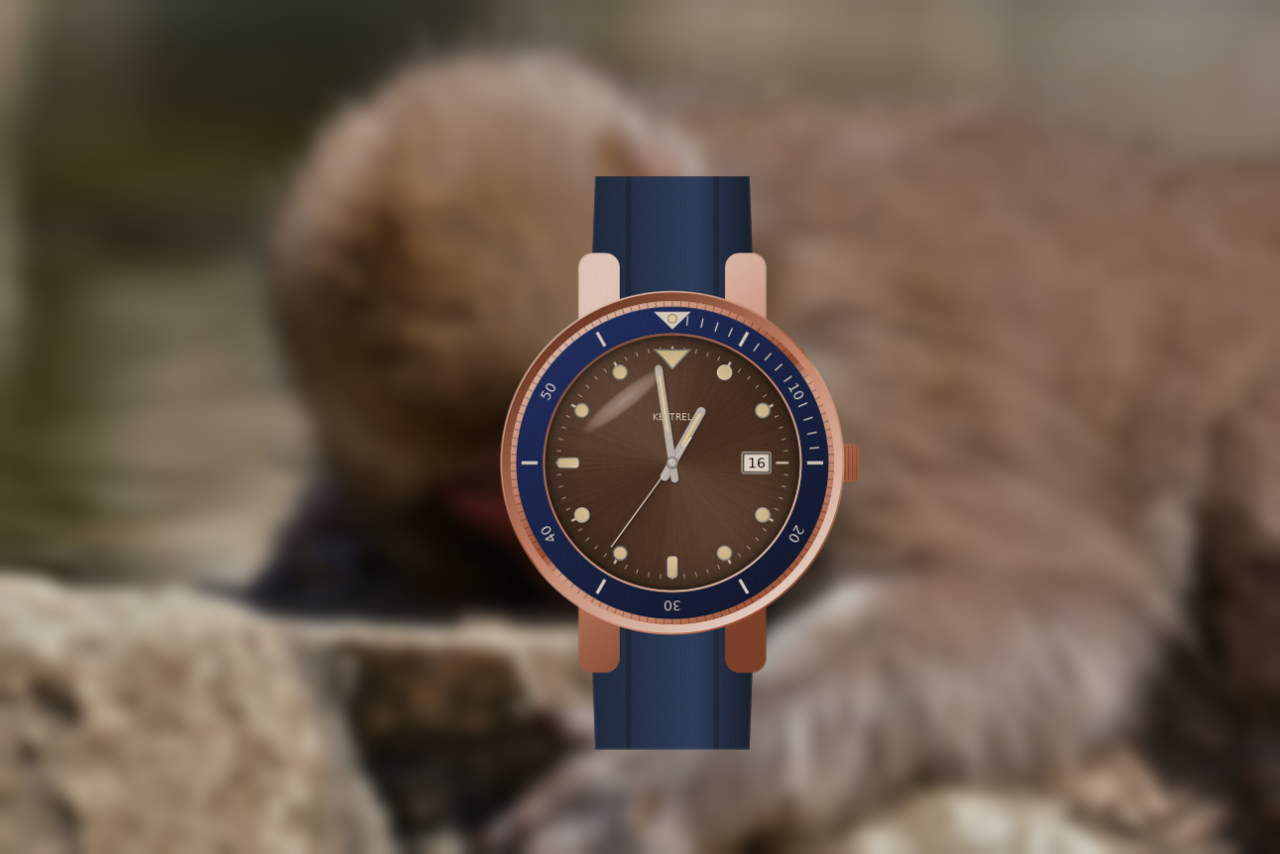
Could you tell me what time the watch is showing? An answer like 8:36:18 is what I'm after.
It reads 12:58:36
